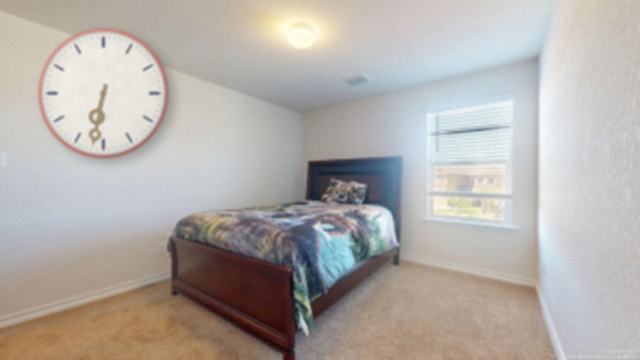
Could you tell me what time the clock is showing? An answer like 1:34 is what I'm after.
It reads 6:32
